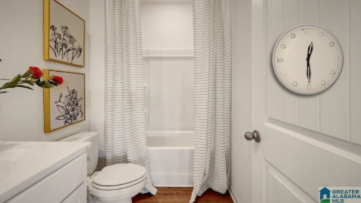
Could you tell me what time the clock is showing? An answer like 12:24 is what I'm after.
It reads 12:30
